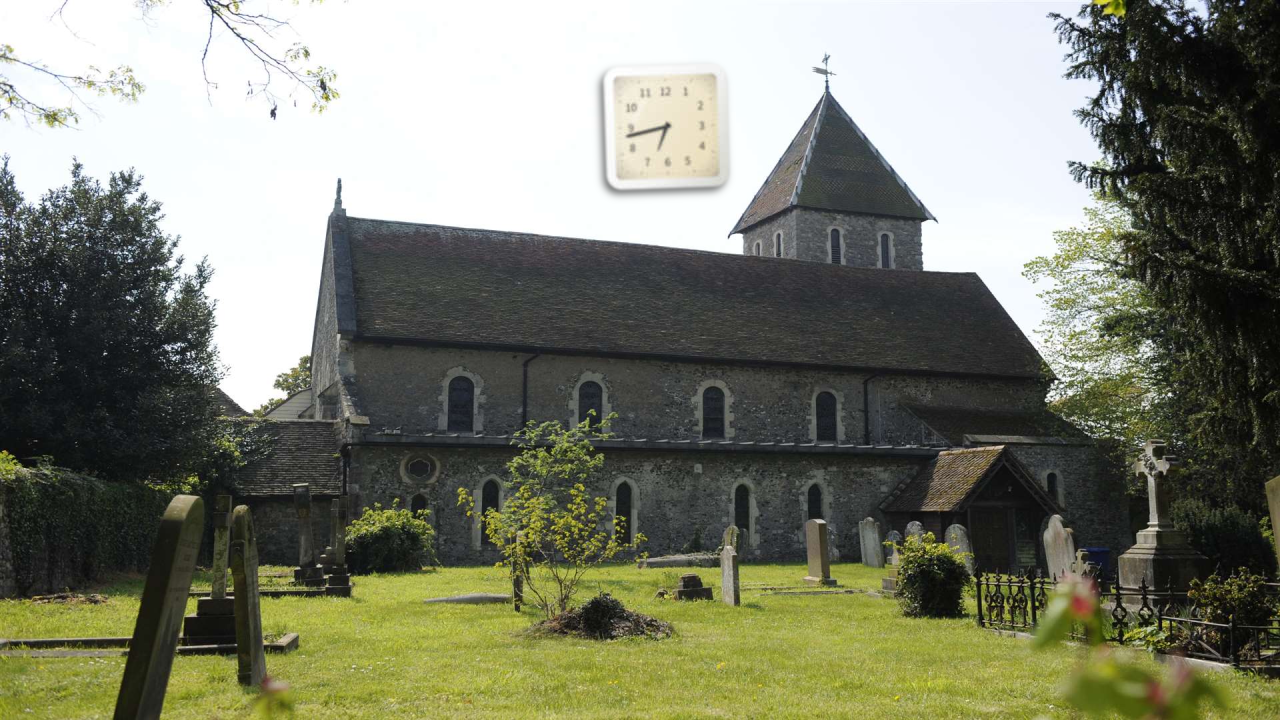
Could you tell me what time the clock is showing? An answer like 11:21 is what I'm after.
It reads 6:43
